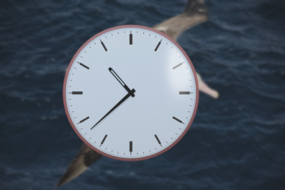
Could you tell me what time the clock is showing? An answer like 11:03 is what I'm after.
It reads 10:38
